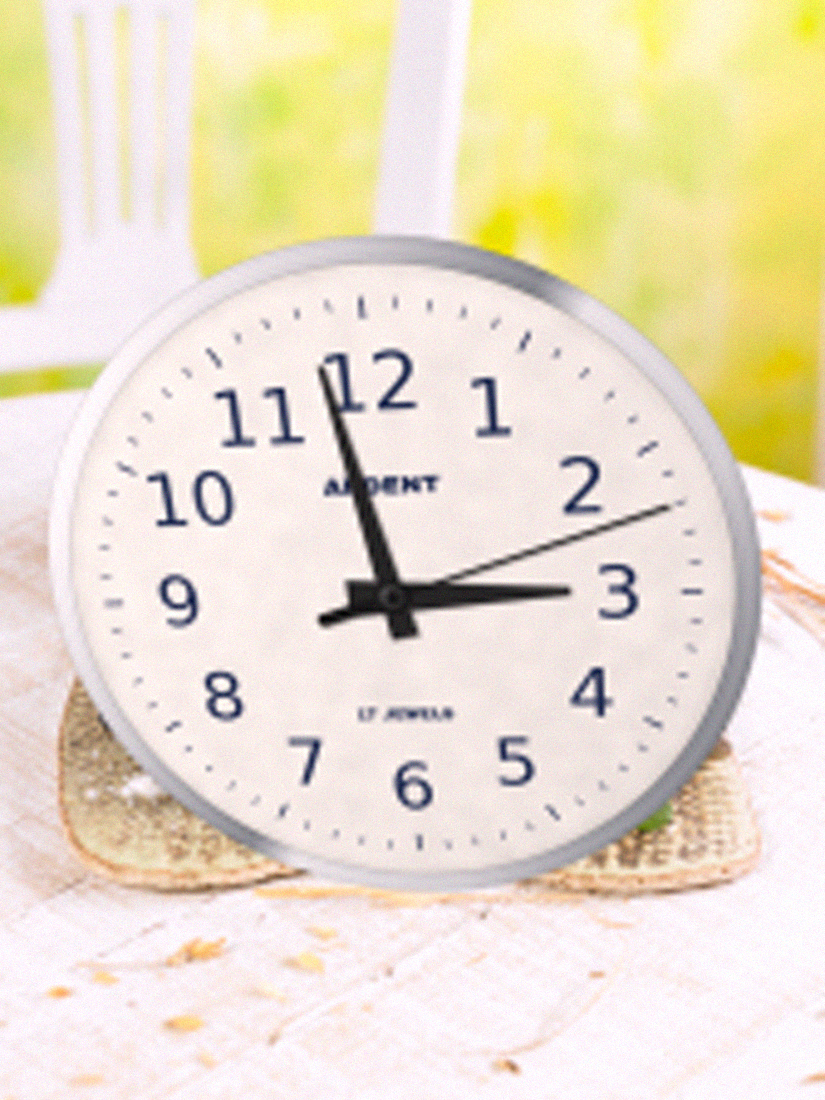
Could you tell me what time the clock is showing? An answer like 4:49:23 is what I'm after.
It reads 2:58:12
